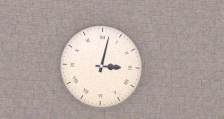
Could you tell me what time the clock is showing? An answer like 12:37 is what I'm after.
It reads 3:02
